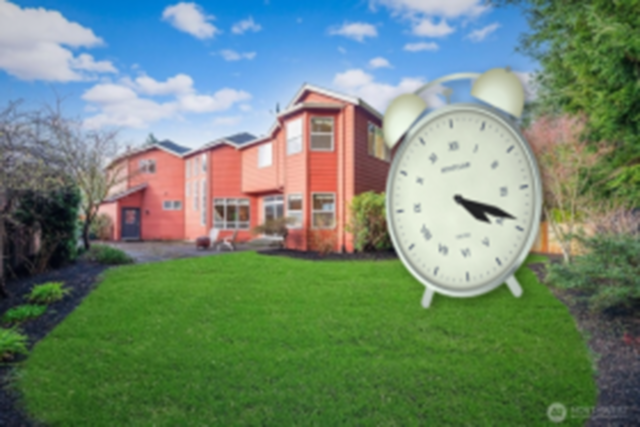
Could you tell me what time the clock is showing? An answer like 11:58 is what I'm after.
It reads 4:19
